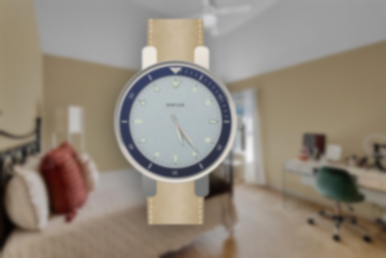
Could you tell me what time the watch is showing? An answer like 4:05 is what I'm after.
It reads 5:24
